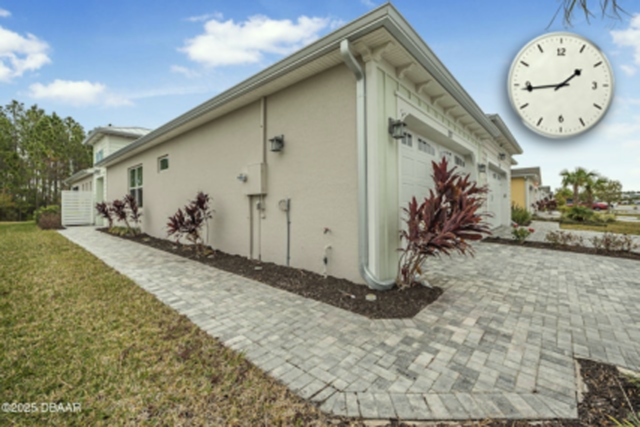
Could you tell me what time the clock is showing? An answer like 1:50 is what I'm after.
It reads 1:44
